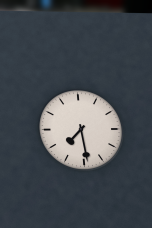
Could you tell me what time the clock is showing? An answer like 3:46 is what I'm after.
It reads 7:29
